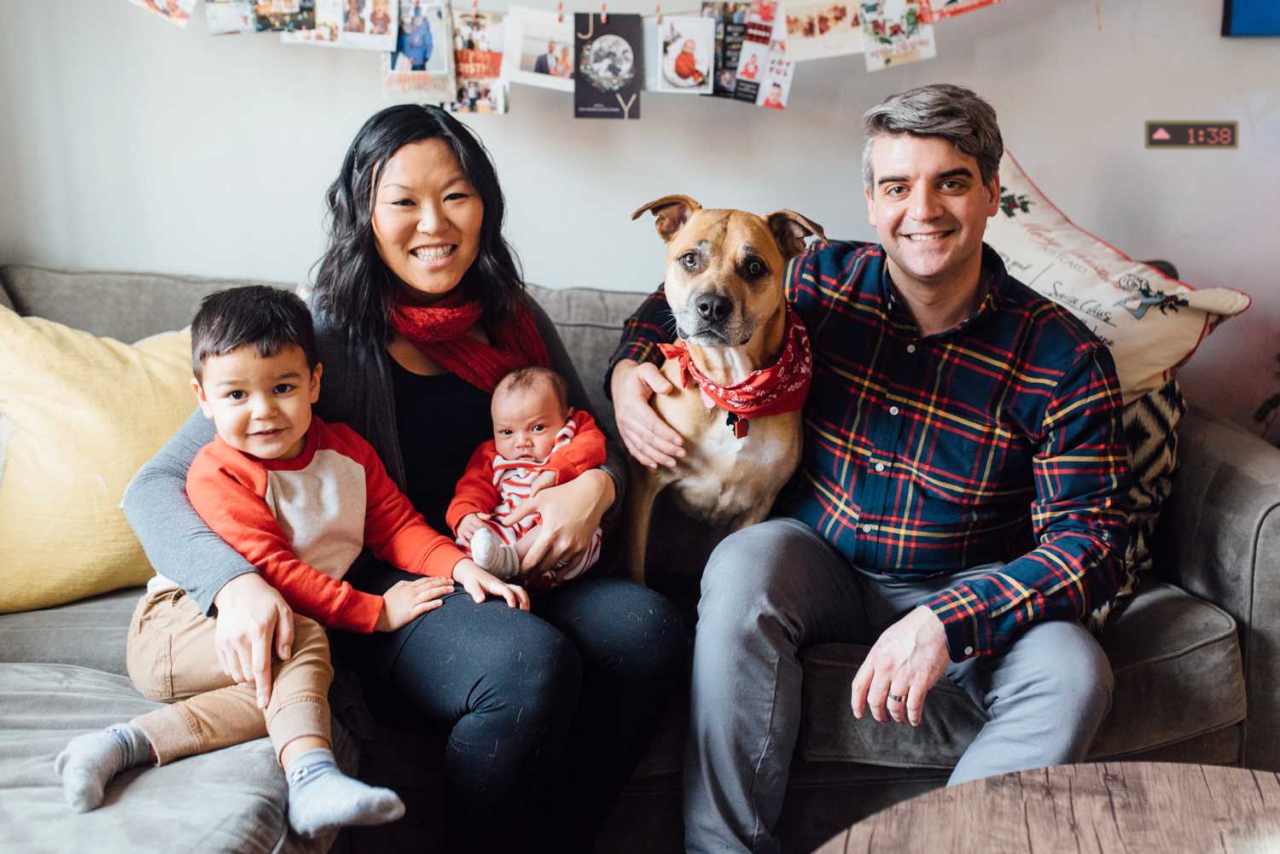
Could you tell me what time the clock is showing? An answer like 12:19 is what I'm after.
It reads 1:38
